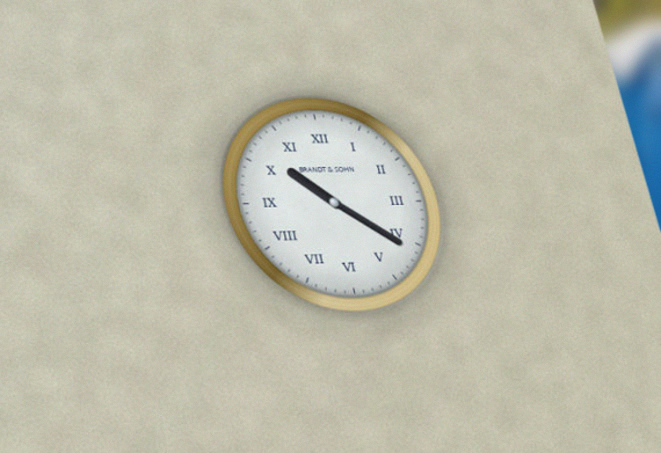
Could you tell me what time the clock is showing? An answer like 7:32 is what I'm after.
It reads 10:21
